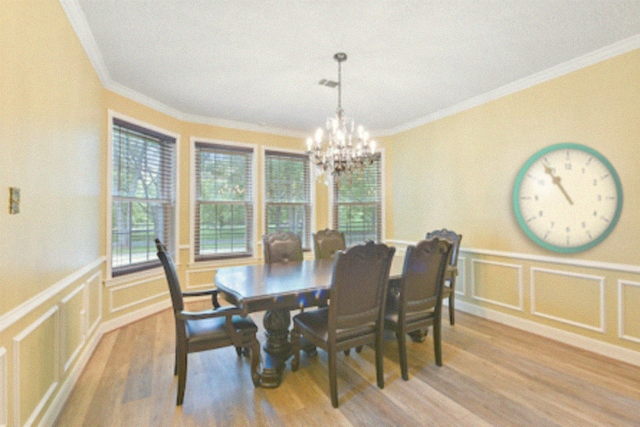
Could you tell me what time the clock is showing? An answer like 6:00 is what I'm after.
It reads 10:54
